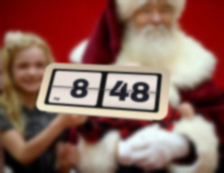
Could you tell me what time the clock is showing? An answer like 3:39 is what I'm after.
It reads 8:48
